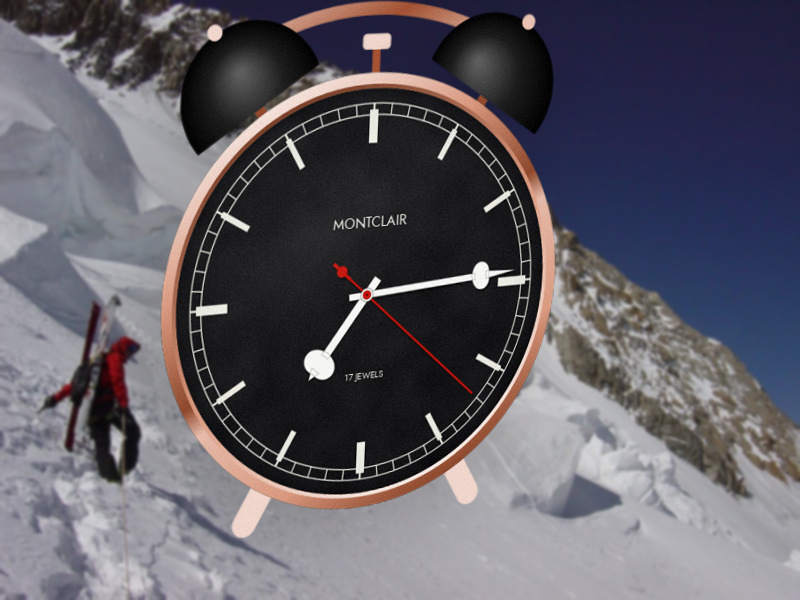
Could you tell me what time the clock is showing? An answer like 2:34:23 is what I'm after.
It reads 7:14:22
